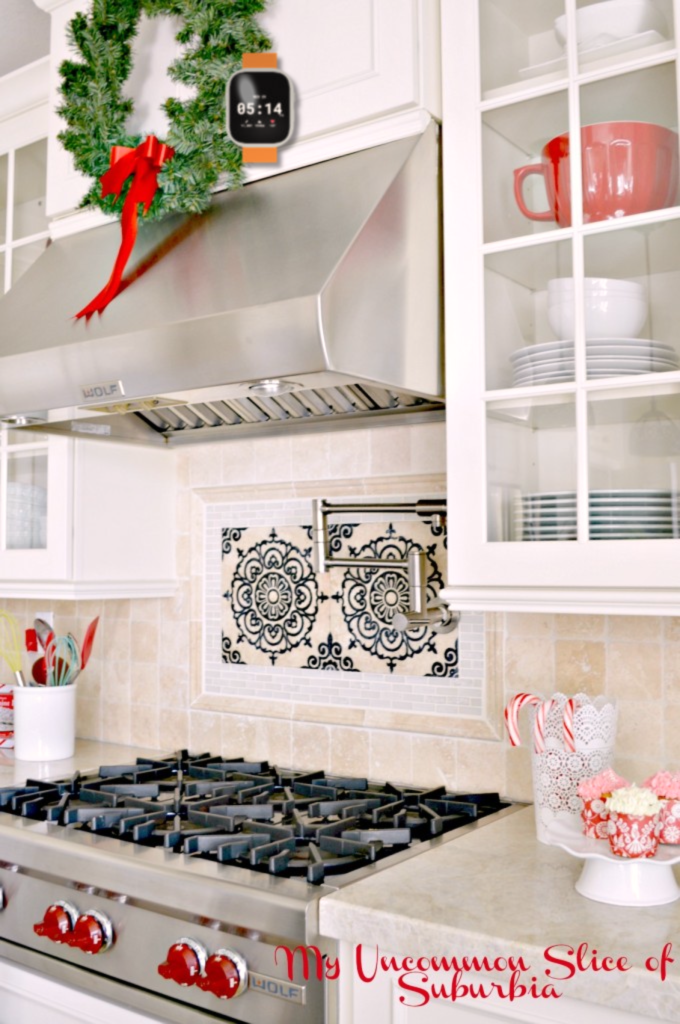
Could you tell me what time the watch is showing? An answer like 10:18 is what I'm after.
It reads 5:14
